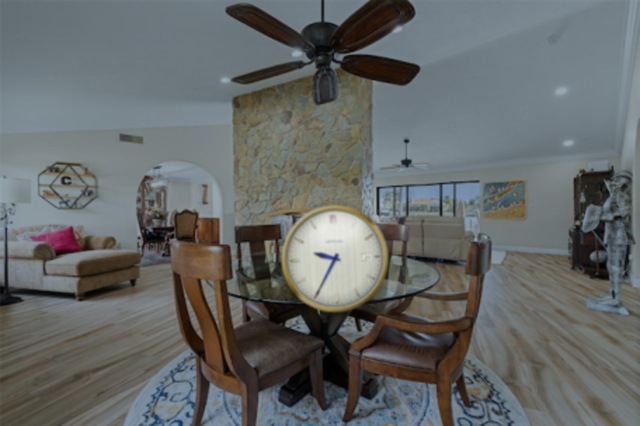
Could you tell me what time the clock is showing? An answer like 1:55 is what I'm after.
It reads 9:35
